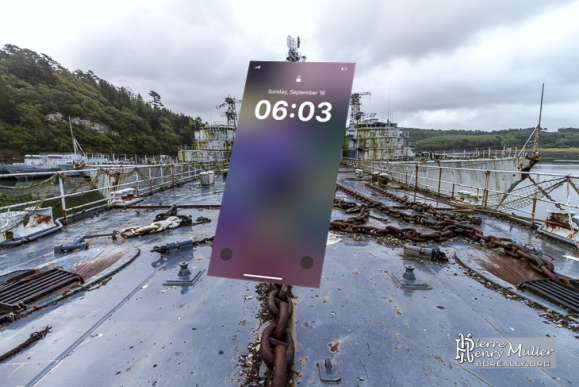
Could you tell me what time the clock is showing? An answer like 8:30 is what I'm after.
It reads 6:03
